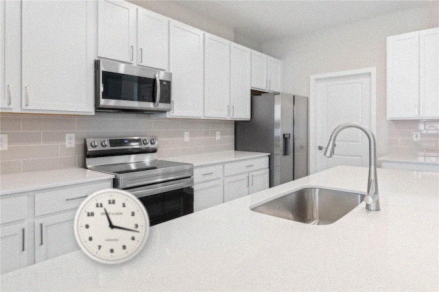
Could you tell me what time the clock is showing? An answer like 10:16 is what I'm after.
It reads 11:17
